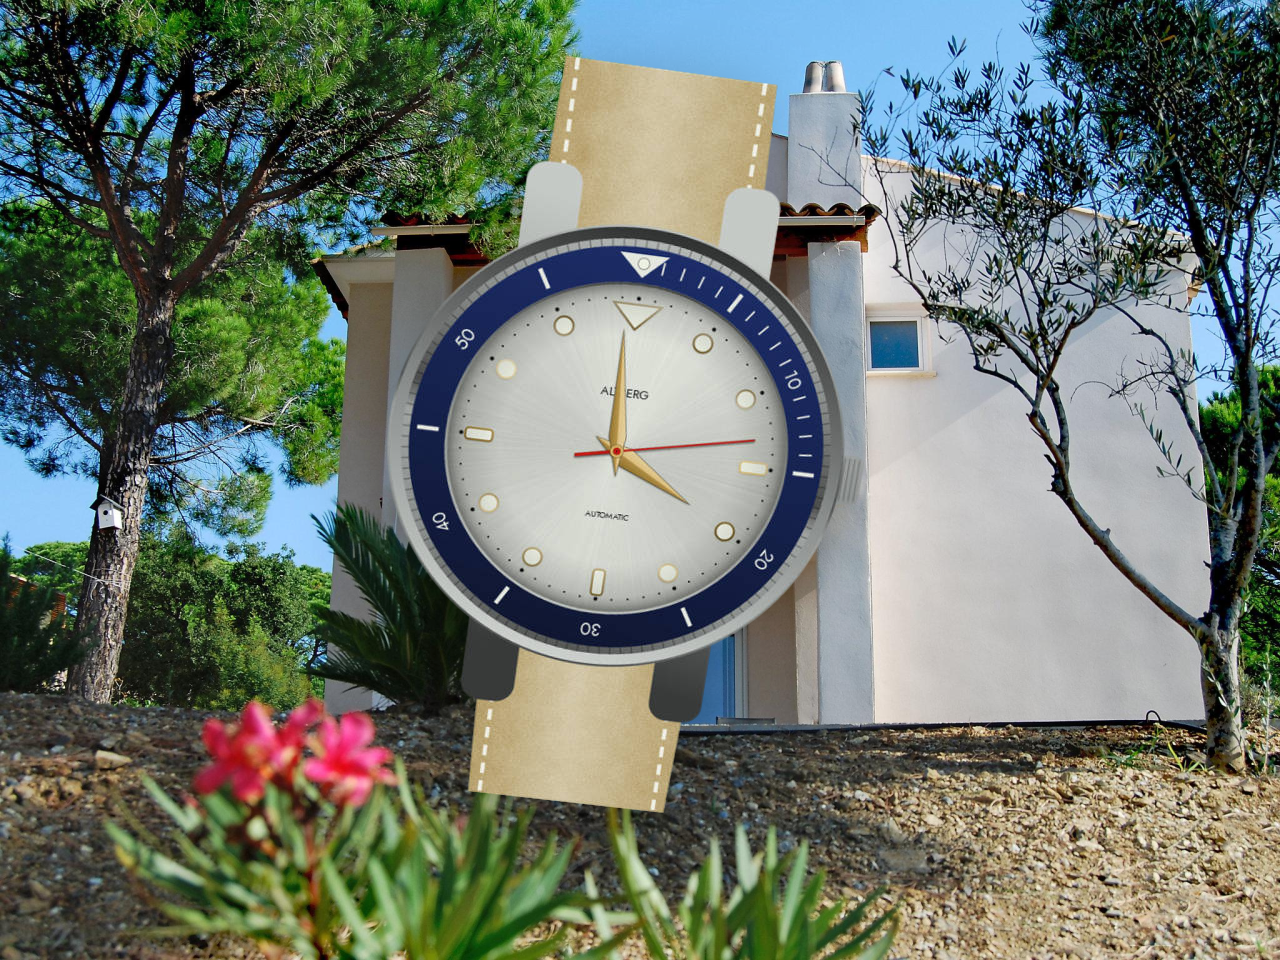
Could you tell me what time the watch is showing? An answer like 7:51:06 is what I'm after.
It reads 3:59:13
